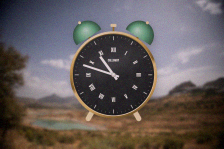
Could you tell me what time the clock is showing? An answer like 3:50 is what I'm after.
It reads 10:48
